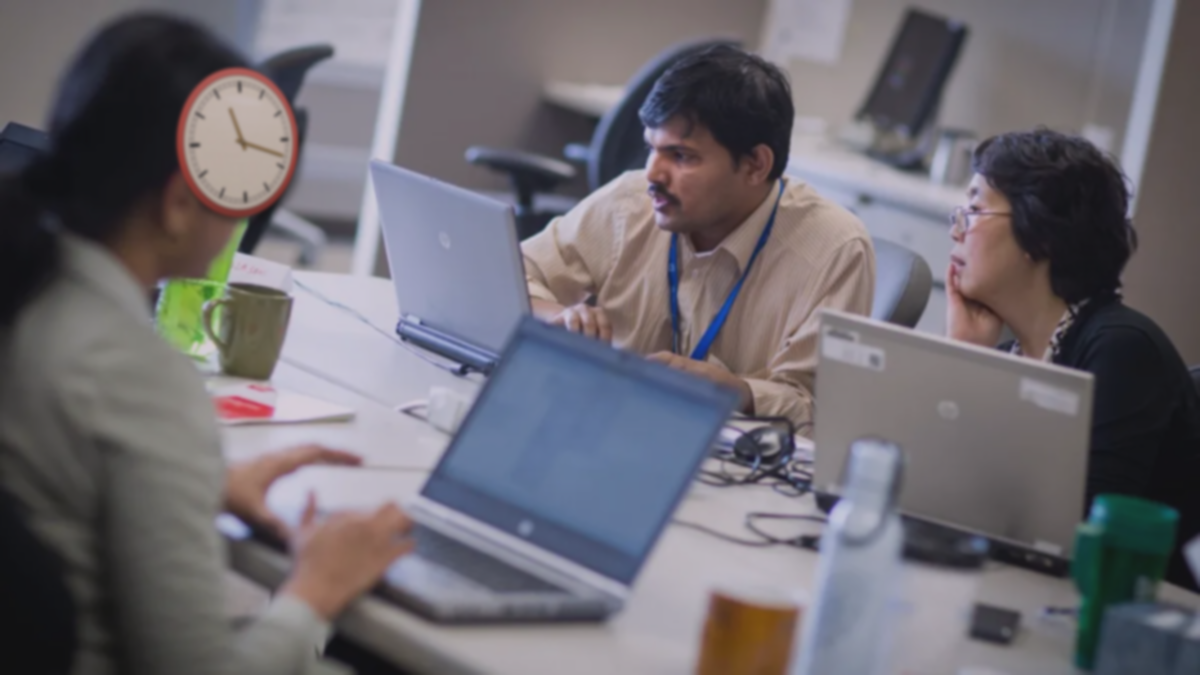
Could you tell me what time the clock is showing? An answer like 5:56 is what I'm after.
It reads 11:18
